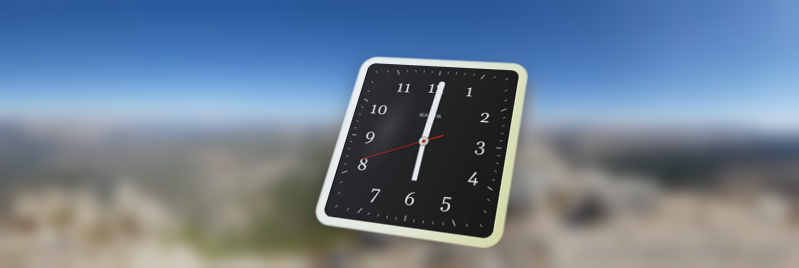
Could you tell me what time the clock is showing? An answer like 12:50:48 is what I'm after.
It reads 6:00:41
